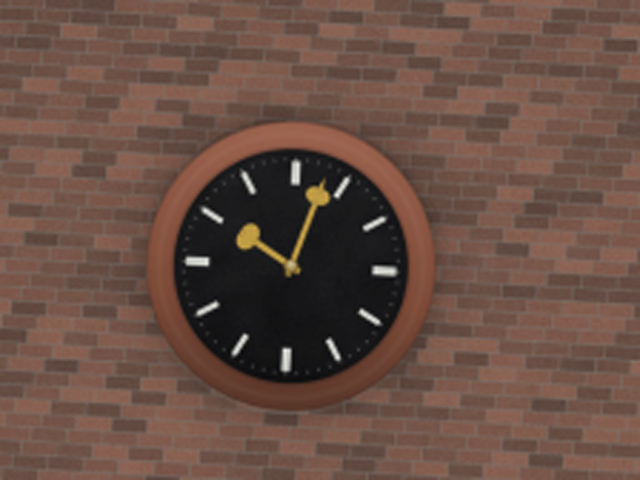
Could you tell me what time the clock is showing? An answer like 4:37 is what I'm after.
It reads 10:03
